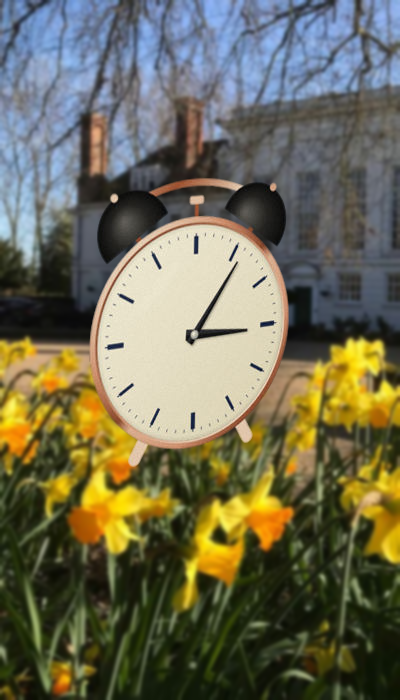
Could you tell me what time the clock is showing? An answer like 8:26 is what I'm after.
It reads 3:06
